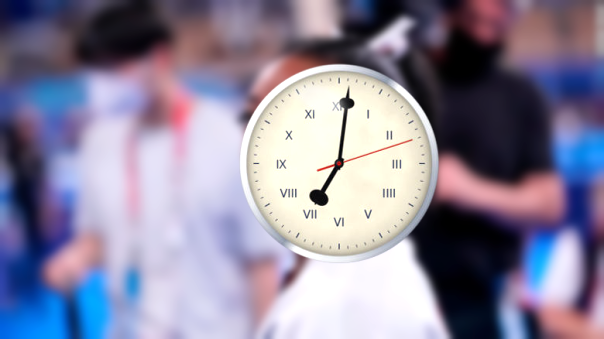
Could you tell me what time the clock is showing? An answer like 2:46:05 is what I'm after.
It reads 7:01:12
